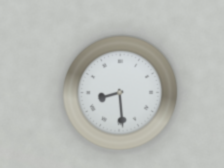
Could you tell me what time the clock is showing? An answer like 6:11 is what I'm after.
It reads 8:29
